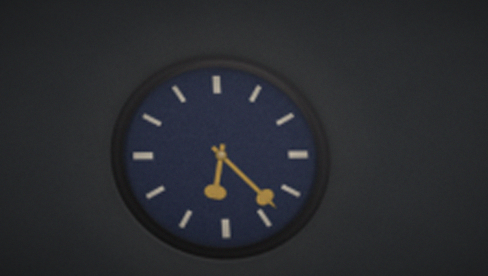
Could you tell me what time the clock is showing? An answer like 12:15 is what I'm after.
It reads 6:23
